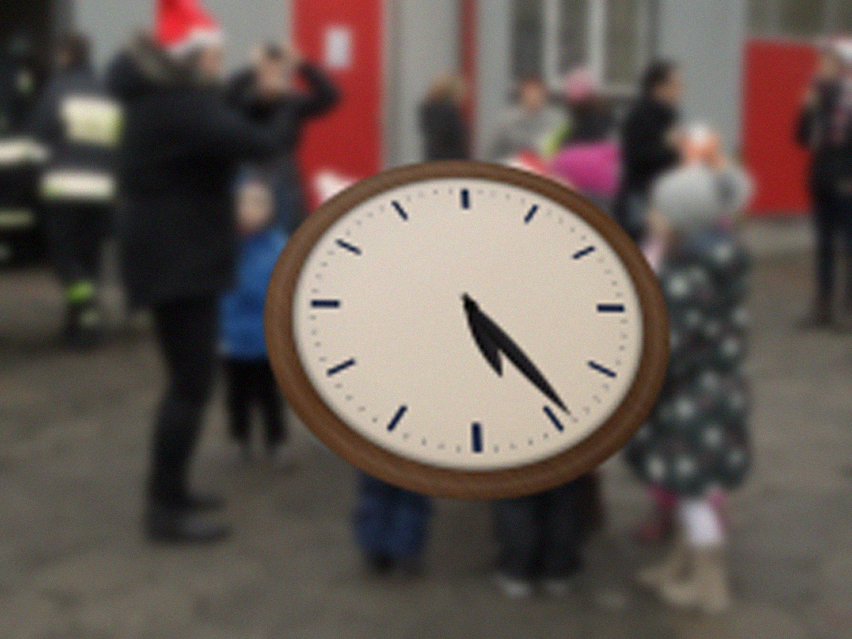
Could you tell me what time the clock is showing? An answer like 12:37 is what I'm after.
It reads 5:24
